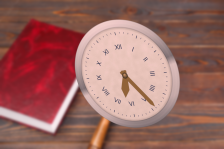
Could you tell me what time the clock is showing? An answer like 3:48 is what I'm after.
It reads 6:24
